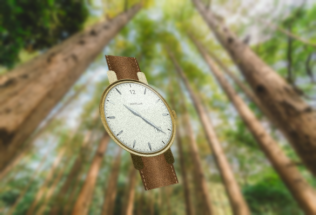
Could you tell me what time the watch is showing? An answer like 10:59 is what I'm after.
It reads 10:22
